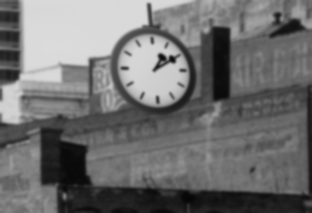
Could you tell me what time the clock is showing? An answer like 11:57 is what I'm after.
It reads 1:10
